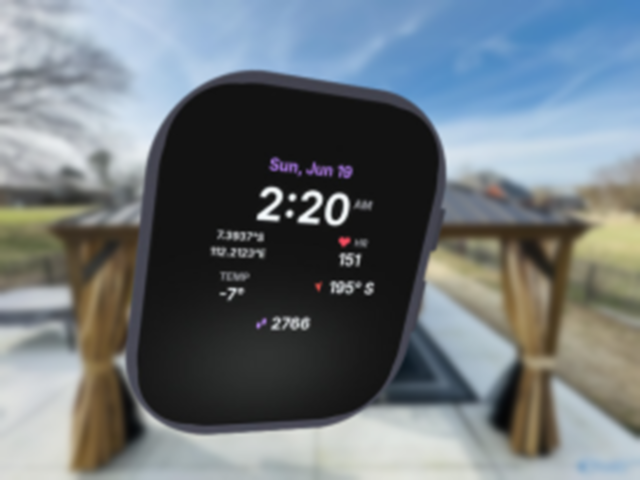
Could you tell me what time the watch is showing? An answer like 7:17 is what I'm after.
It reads 2:20
